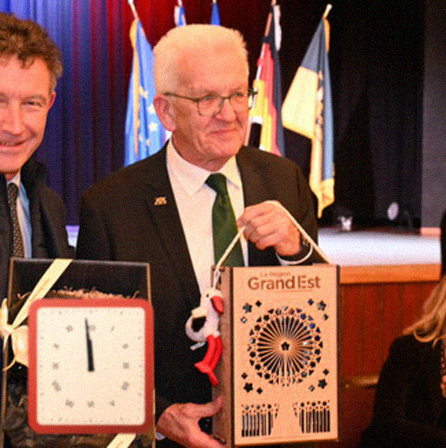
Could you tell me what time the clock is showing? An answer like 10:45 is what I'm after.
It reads 11:59
